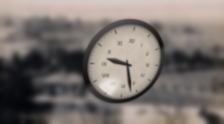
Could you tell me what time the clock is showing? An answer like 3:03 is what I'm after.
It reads 9:27
